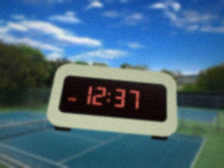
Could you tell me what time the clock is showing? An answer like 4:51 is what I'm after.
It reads 12:37
